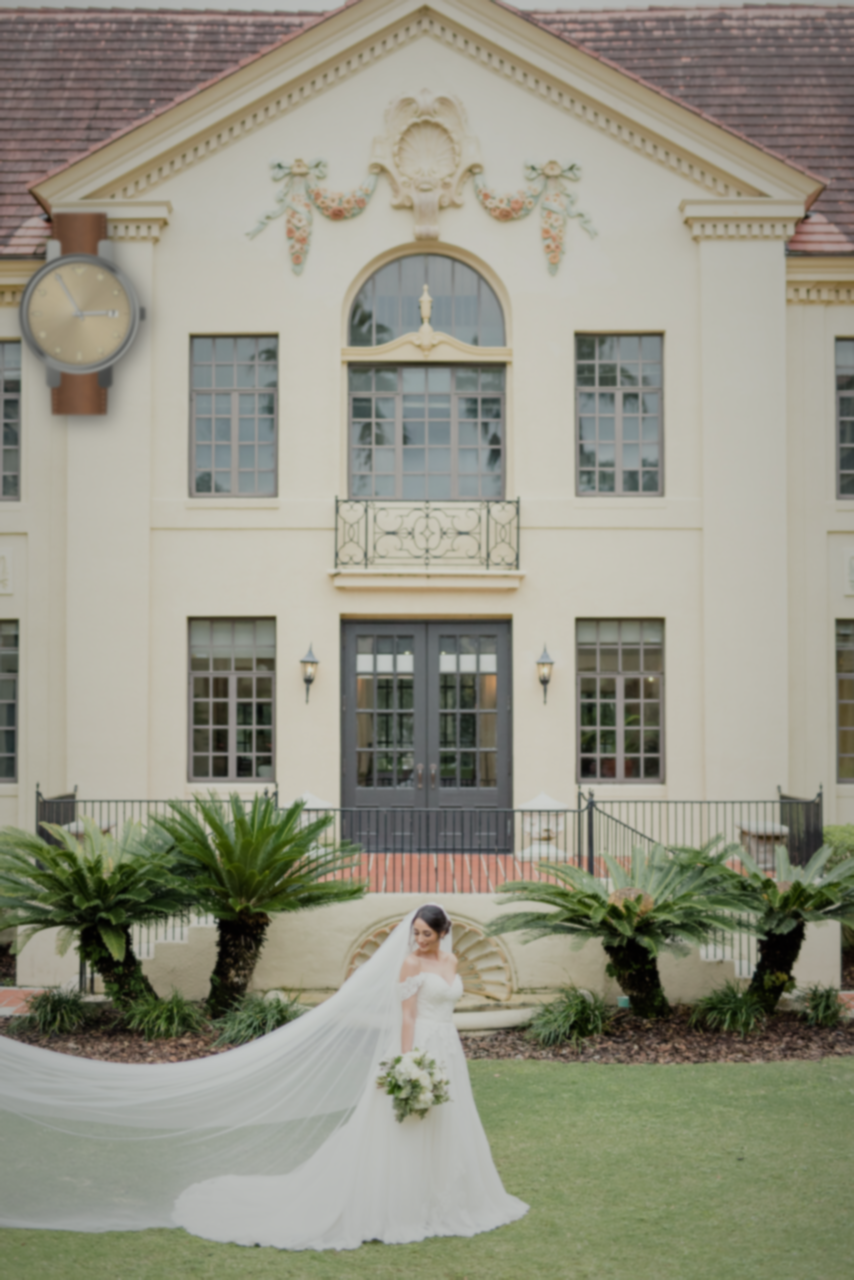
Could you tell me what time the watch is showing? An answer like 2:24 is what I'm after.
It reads 2:55
